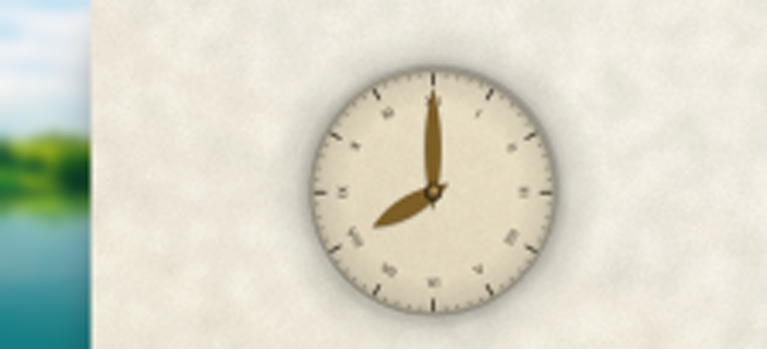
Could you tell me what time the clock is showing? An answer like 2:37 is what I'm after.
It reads 8:00
